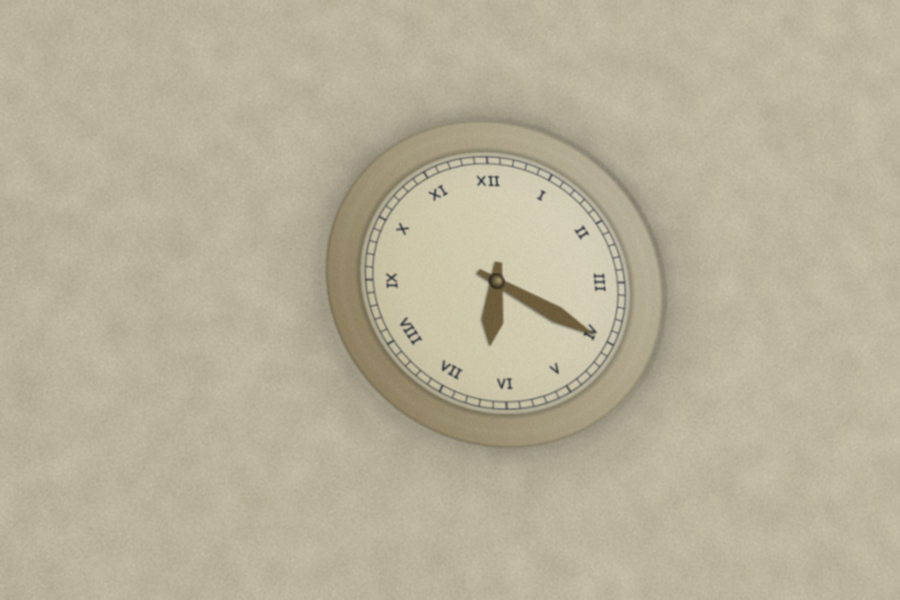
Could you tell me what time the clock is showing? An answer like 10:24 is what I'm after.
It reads 6:20
